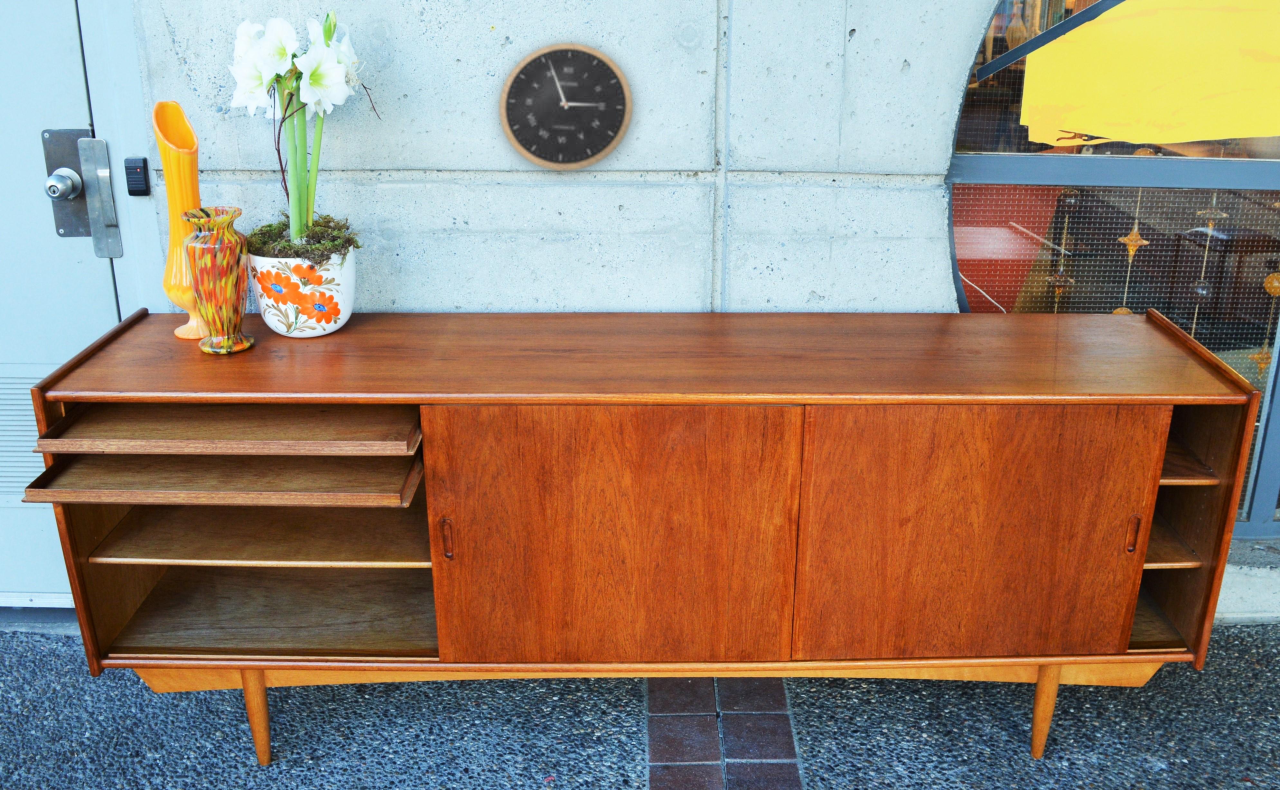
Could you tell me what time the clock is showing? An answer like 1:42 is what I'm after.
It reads 2:56
